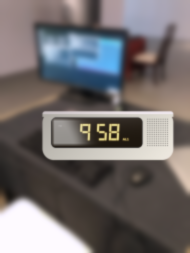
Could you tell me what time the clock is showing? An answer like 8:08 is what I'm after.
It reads 9:58
